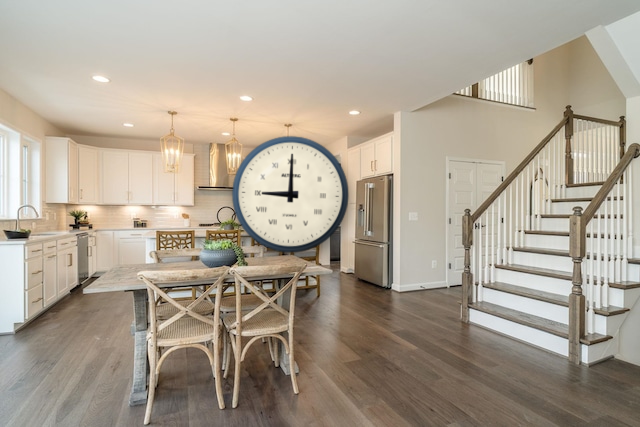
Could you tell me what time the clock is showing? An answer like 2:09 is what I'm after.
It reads 9:00
